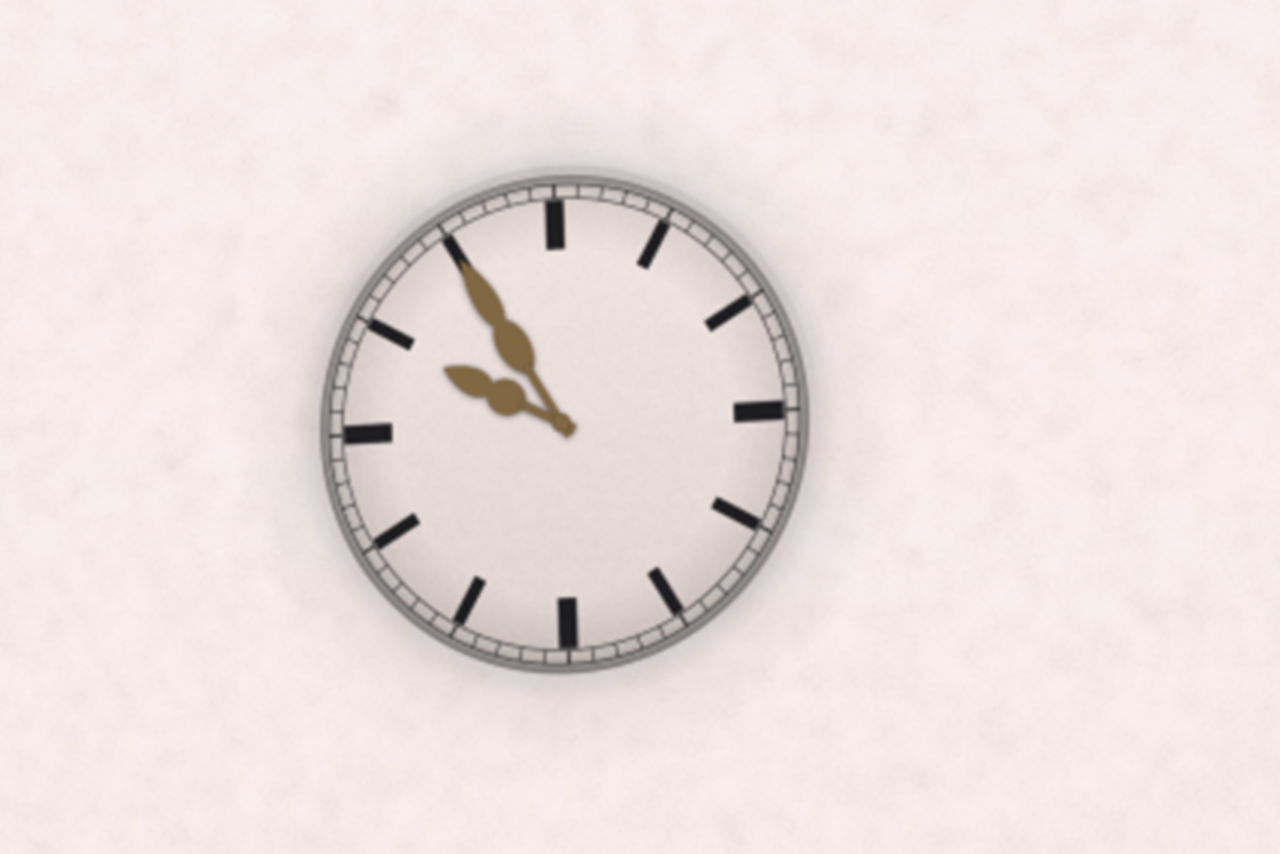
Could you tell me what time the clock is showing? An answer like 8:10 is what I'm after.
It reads 9:55
